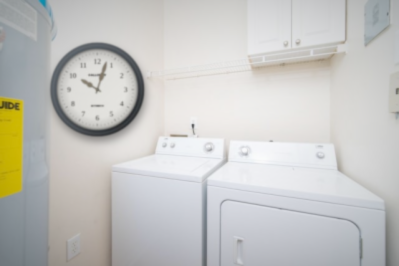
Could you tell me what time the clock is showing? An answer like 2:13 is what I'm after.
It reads 10:03
